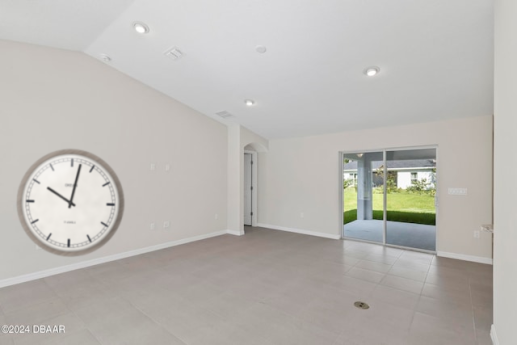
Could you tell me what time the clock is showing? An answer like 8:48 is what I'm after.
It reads 10:02
